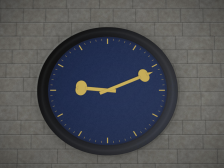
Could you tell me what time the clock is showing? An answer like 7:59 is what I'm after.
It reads 9:11
